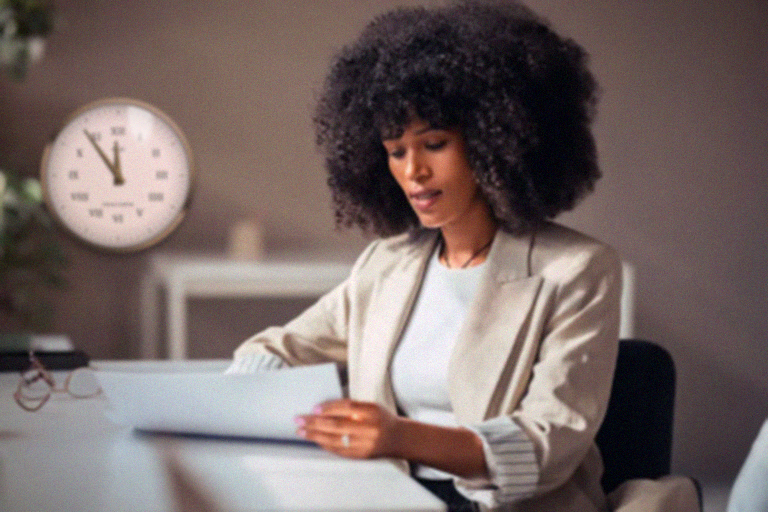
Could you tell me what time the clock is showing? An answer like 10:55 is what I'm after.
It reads 11:54
